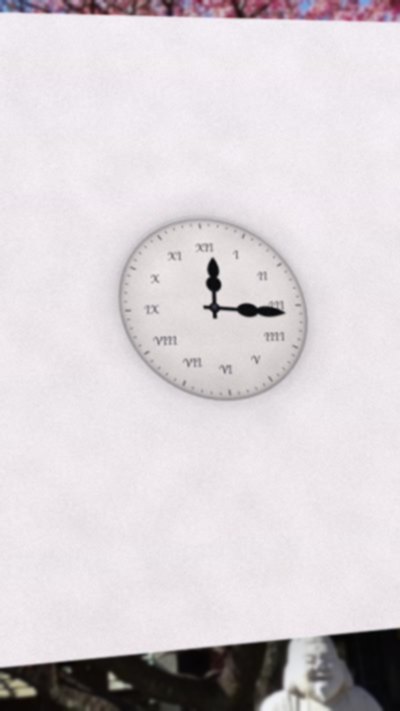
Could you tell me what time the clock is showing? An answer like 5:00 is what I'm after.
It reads 12:16
